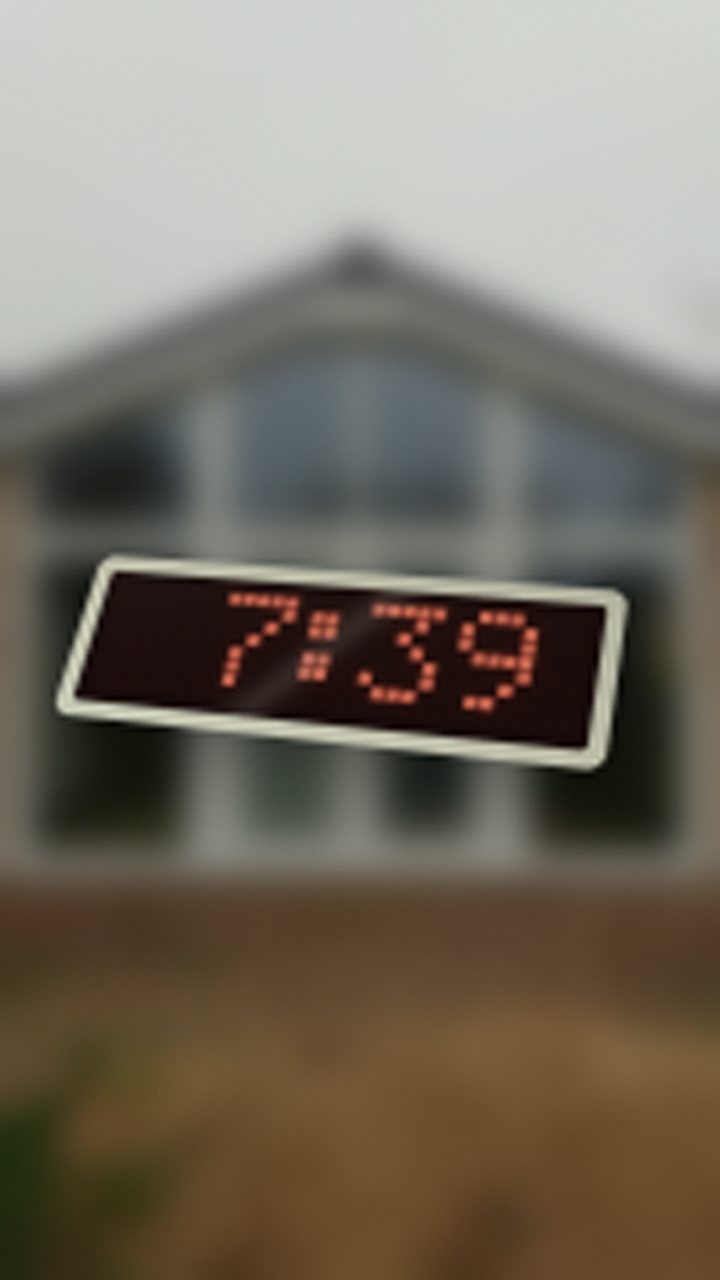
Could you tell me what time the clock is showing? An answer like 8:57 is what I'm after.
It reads 7:39
